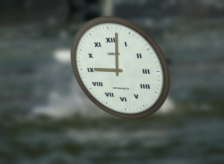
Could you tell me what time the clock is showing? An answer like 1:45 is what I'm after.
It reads 9:02
